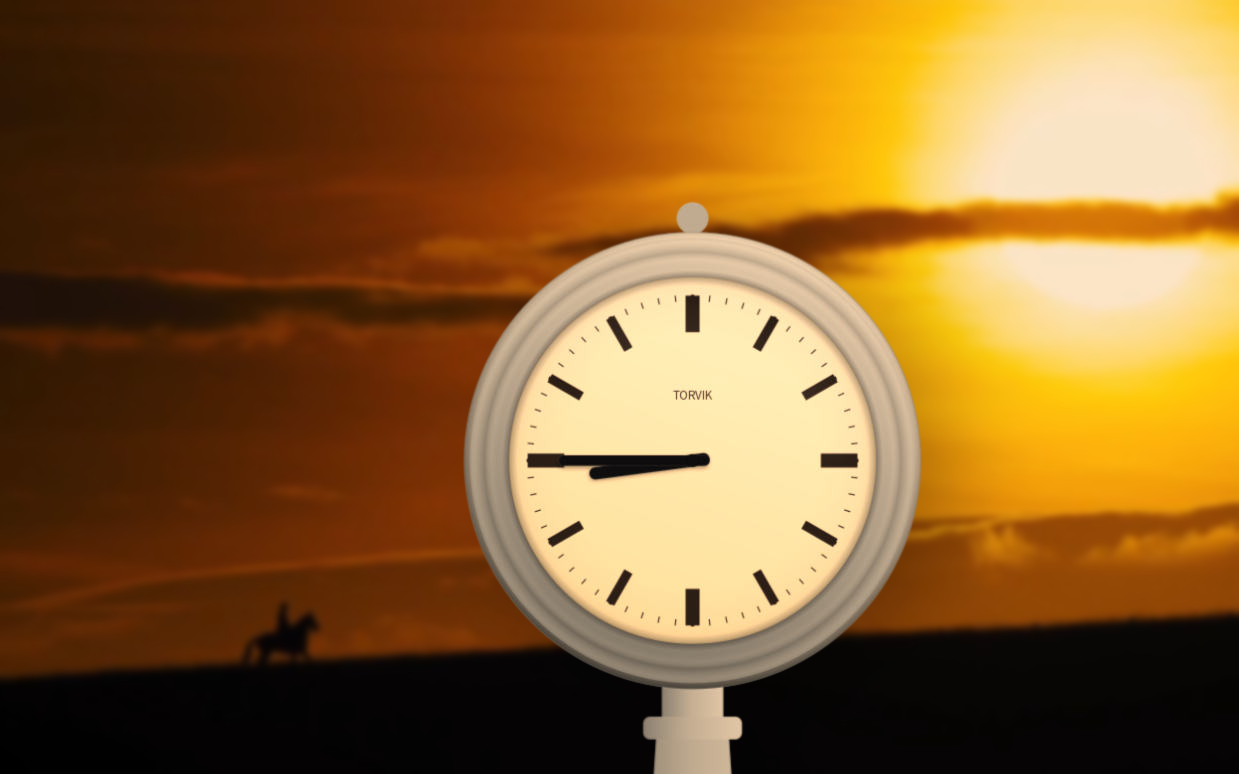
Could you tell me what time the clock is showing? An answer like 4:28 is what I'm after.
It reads 8:45
